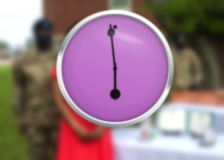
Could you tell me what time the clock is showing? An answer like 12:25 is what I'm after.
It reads 5:59
